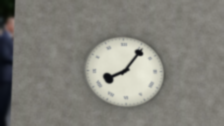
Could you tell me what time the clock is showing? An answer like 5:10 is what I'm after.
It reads 8:06
